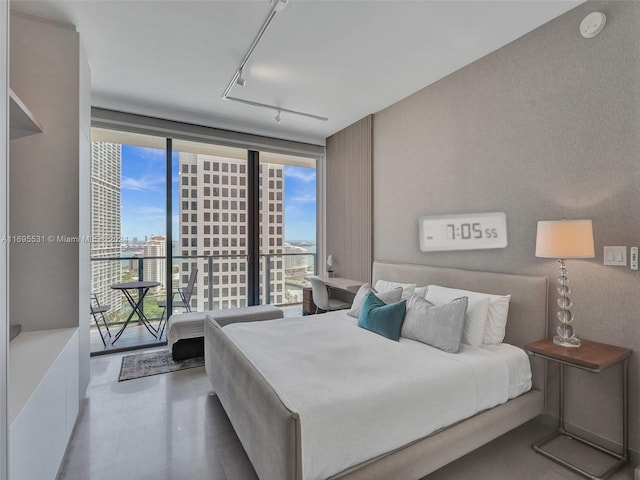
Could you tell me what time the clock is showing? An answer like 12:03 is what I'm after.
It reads 7:05
